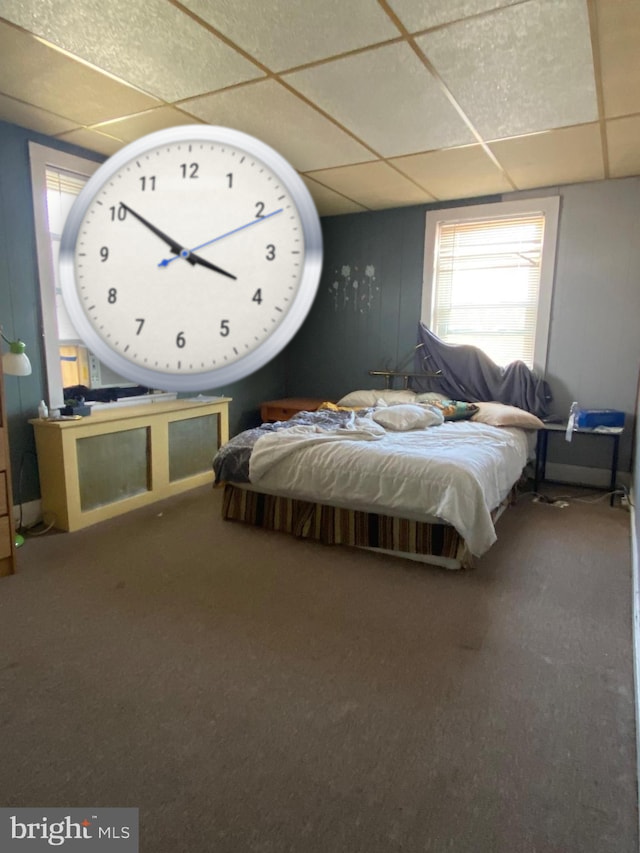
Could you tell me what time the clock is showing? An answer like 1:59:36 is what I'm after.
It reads 3:51:11
